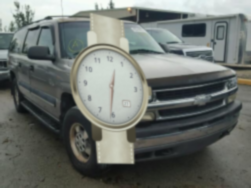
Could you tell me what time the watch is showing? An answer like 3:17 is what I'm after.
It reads 12:31
